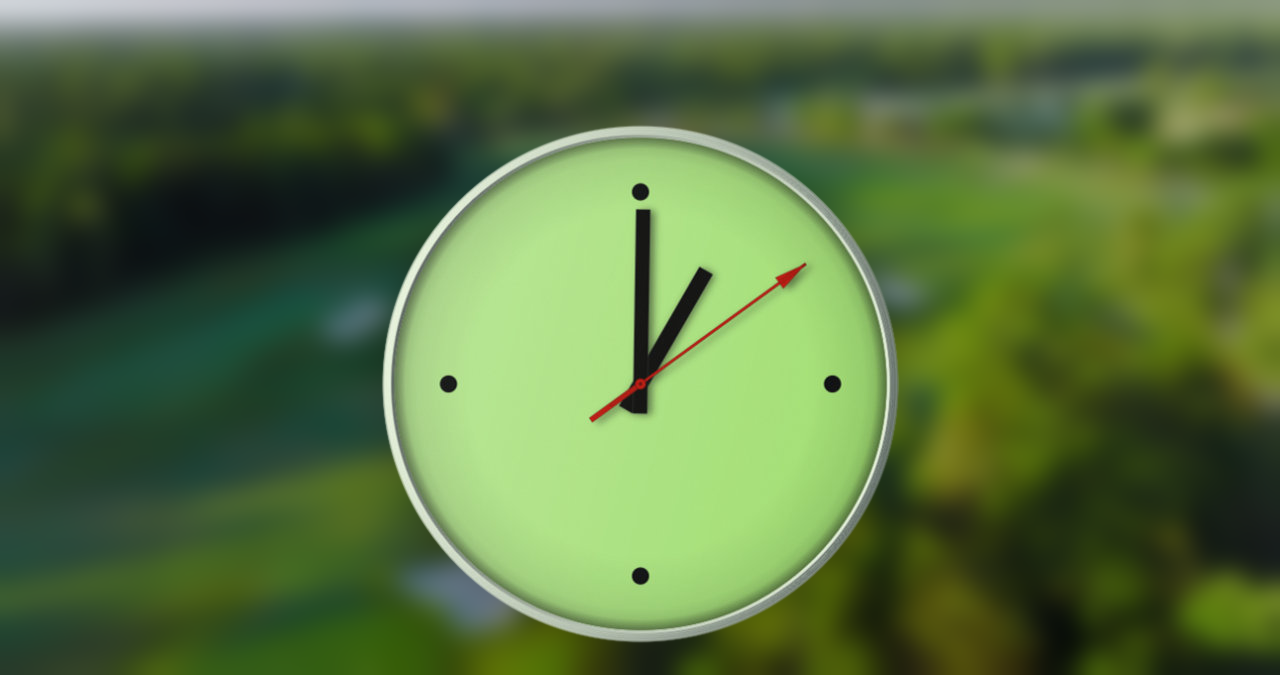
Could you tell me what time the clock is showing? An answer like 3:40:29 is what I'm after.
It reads 1:00:09
